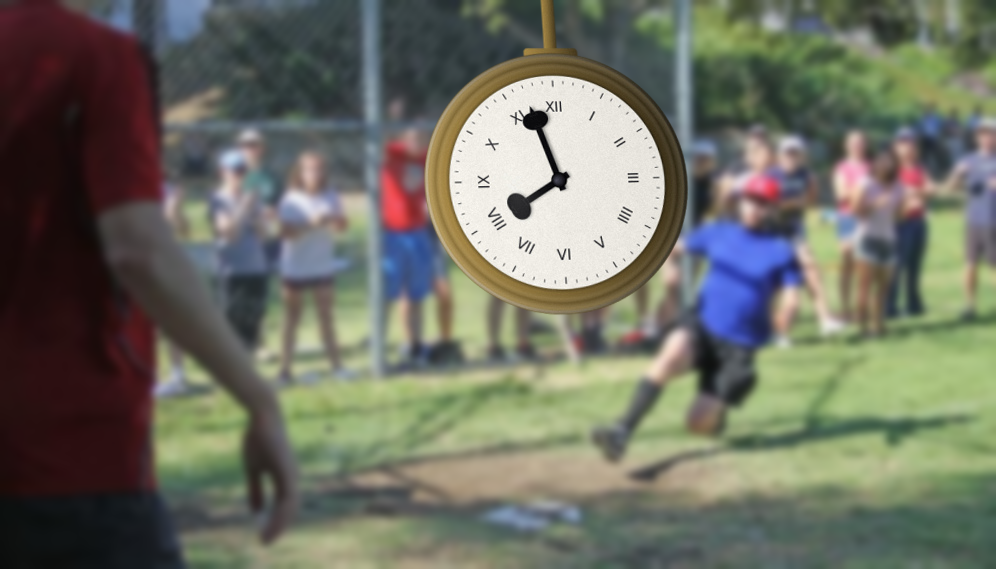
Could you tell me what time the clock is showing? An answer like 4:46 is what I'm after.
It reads 7:57
